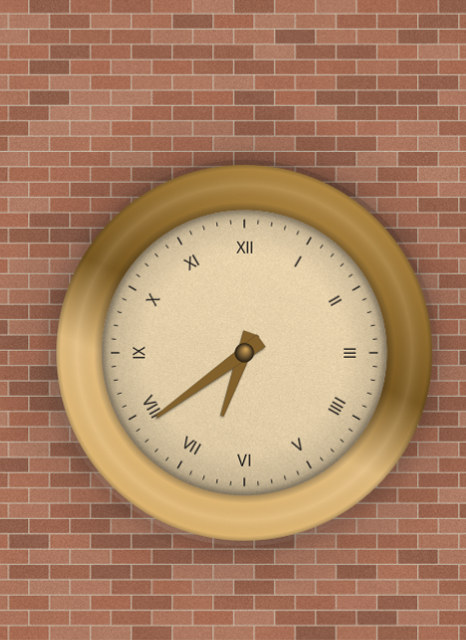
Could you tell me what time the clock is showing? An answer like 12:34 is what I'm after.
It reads 6:39
